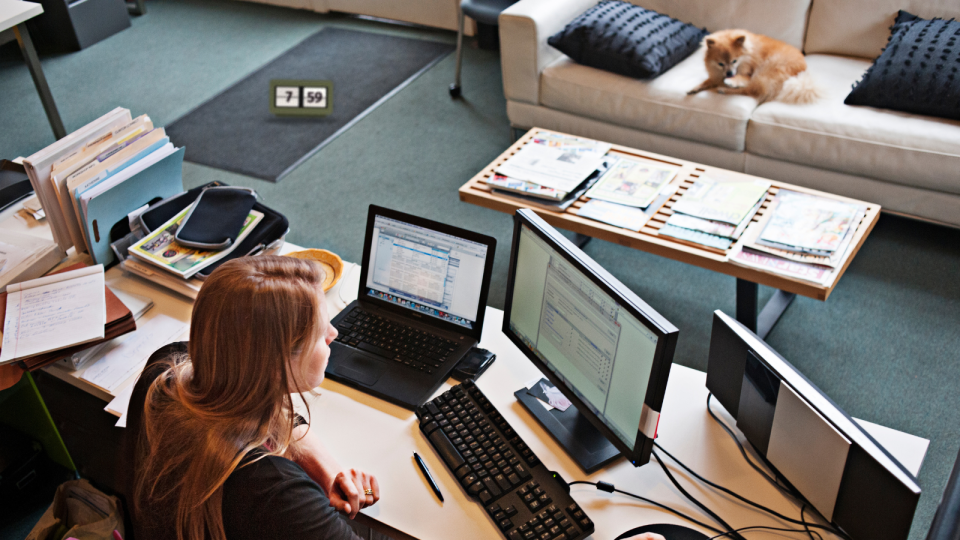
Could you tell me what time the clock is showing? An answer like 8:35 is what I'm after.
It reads 7:59
